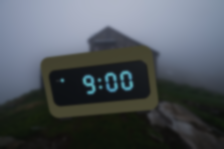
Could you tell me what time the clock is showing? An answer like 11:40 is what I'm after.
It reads 9:00
